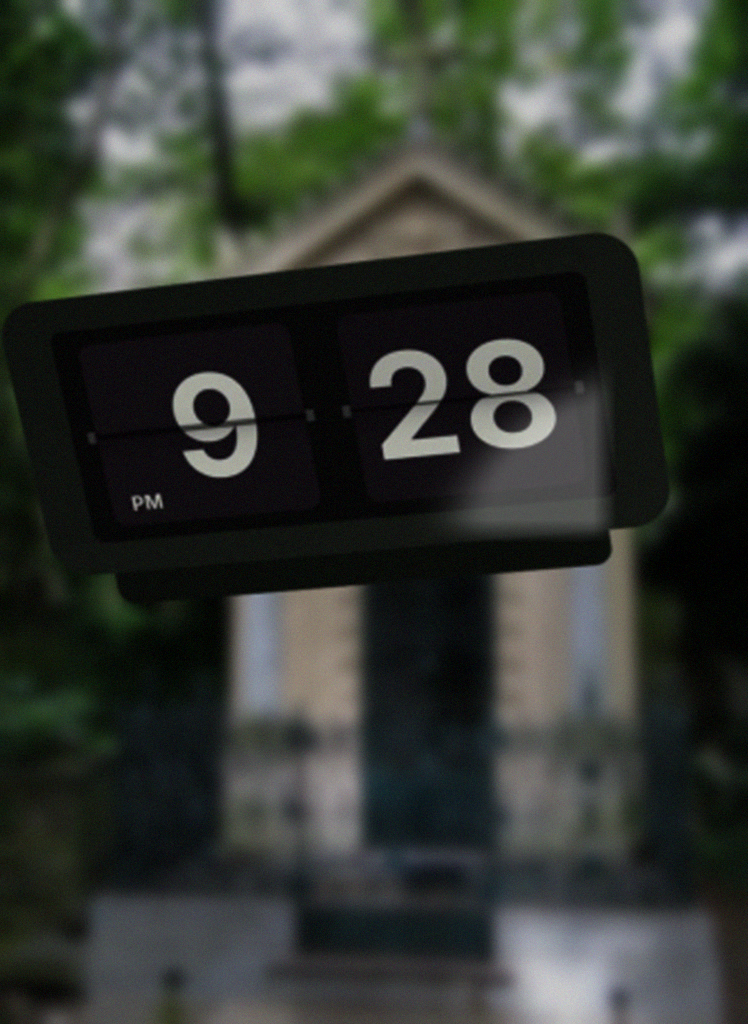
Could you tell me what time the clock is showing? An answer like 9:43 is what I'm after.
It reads 9:28
